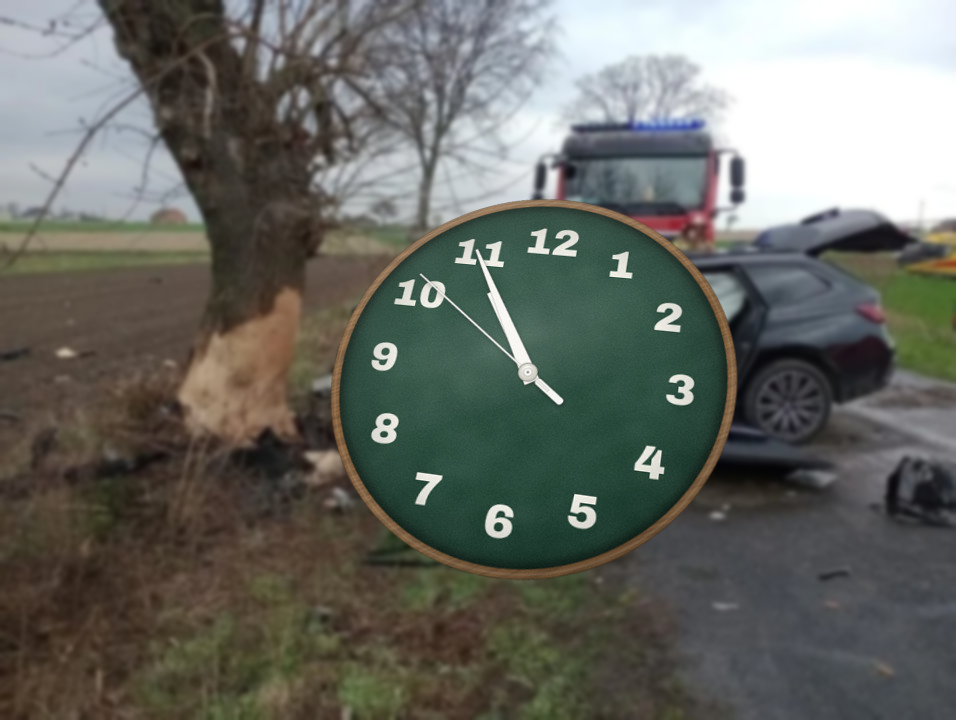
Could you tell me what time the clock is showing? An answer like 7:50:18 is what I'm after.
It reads 10:54:51
